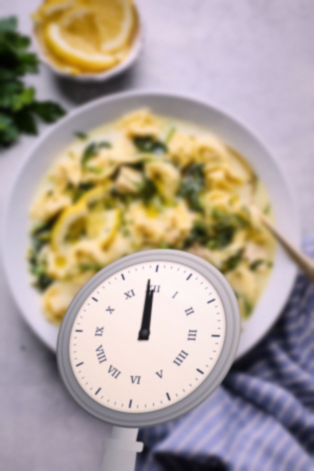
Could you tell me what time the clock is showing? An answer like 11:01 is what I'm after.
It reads 11:59
